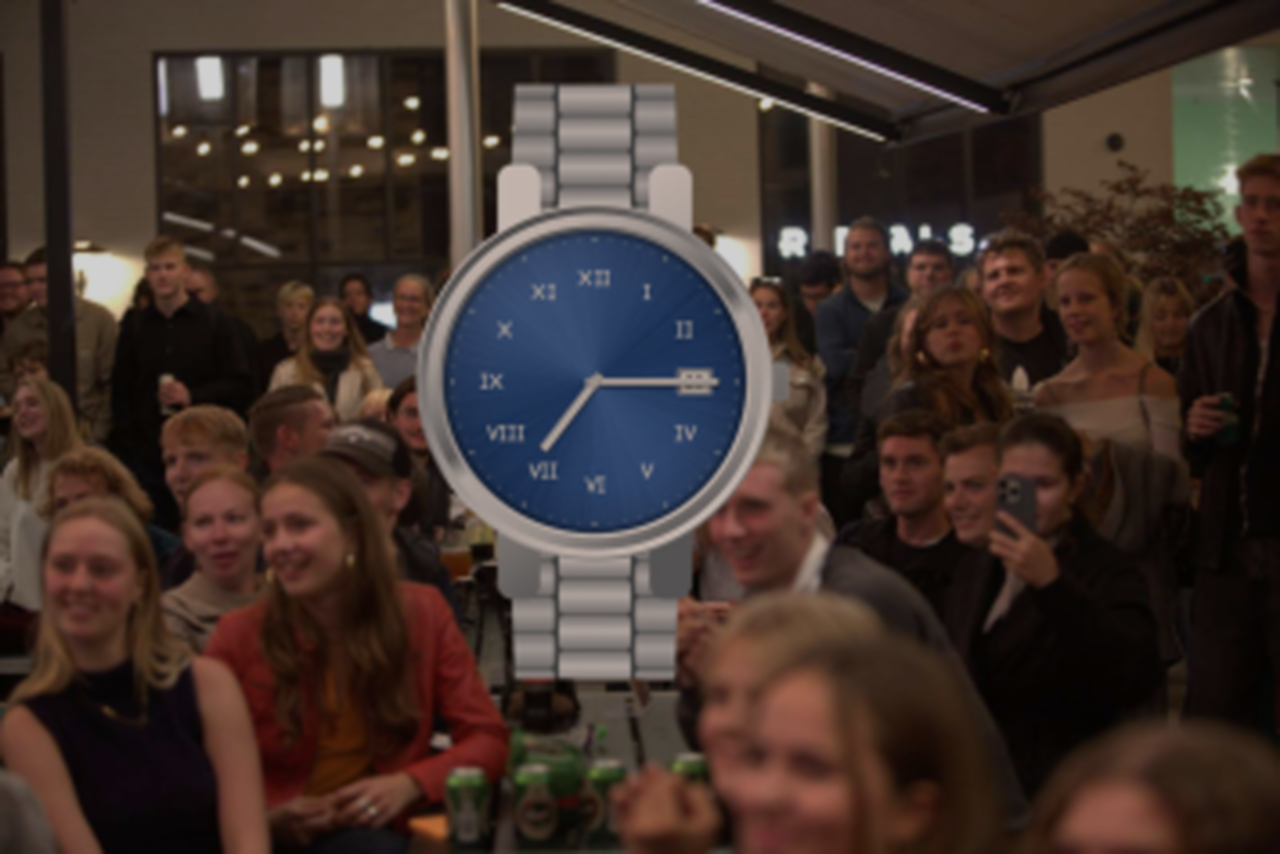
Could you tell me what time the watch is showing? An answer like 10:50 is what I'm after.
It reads 7:15
